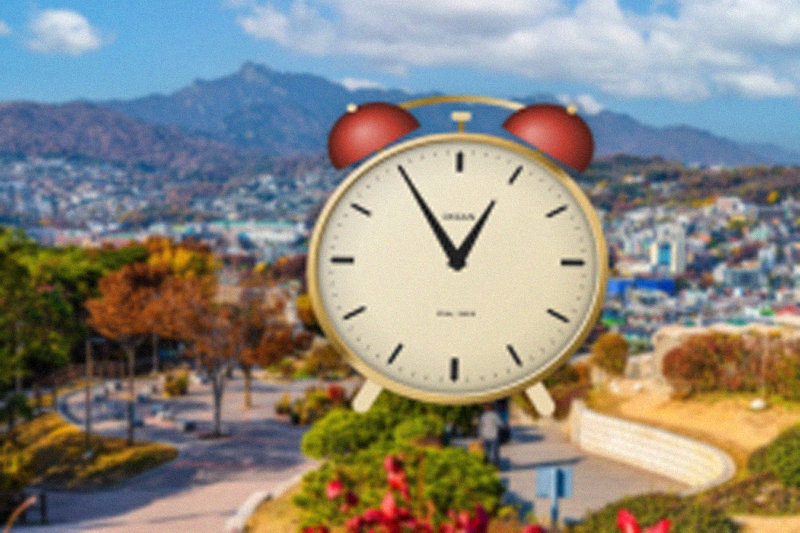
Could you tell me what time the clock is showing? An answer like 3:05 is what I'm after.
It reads 12:55
